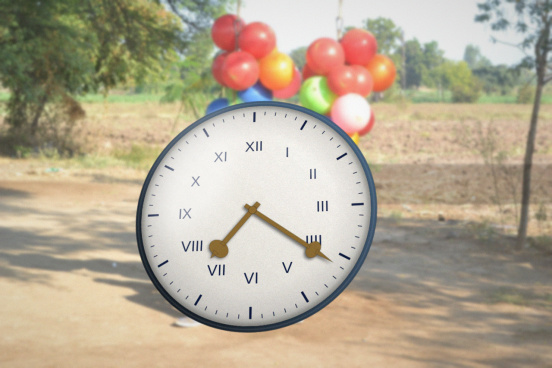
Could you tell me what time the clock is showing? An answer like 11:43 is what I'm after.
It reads 7:21
